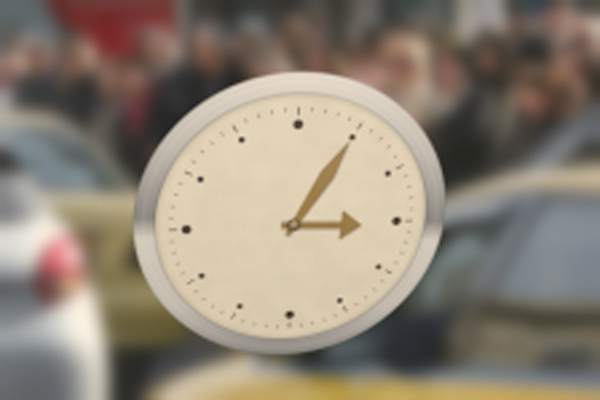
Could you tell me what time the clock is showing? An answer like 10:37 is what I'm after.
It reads 3:05
